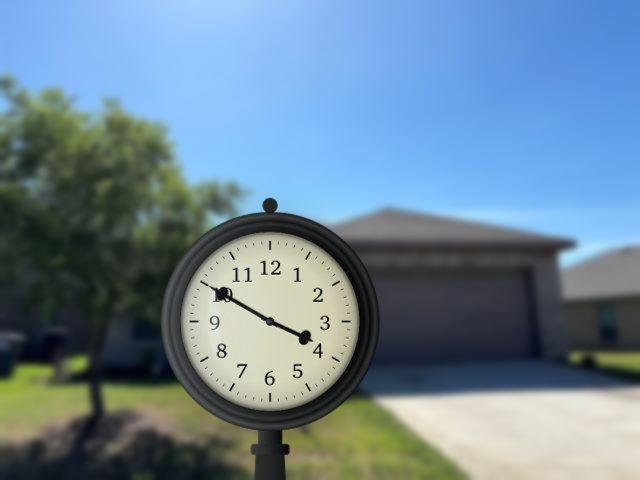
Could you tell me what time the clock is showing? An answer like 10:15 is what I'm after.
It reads 3:50
